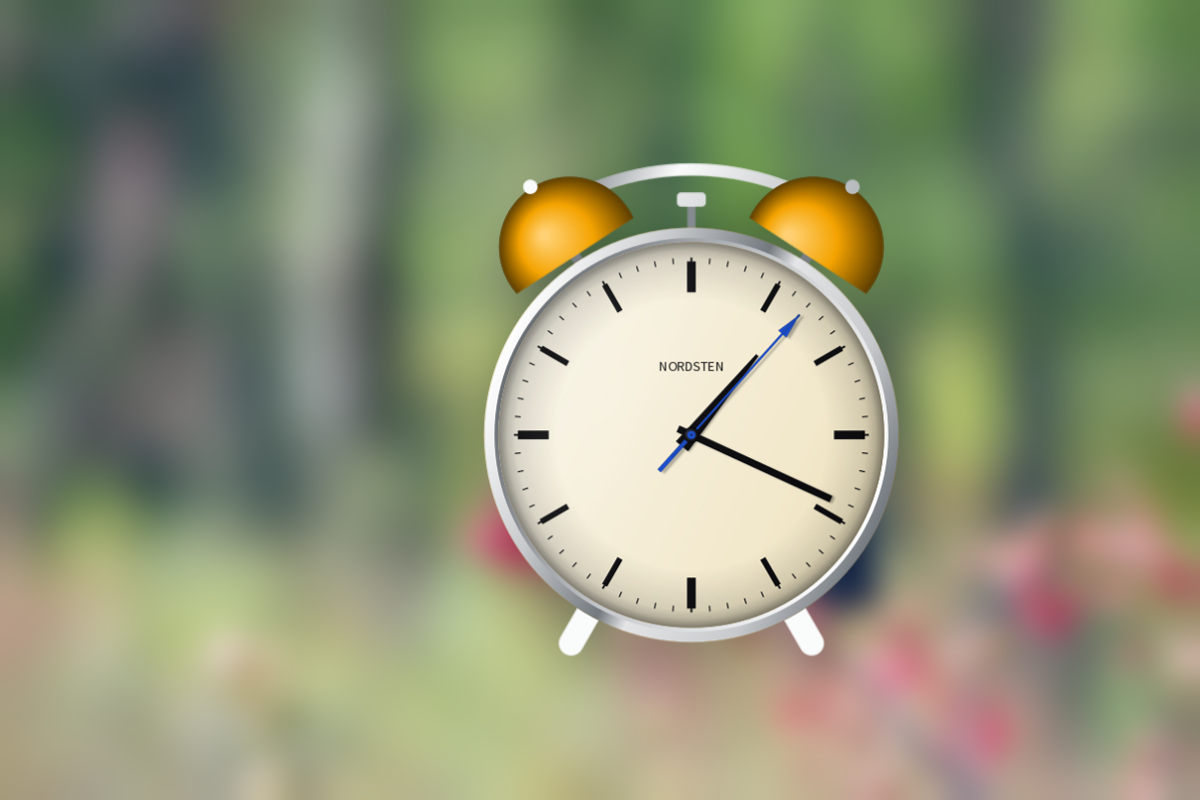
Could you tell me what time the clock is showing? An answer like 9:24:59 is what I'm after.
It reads 1:19:07
